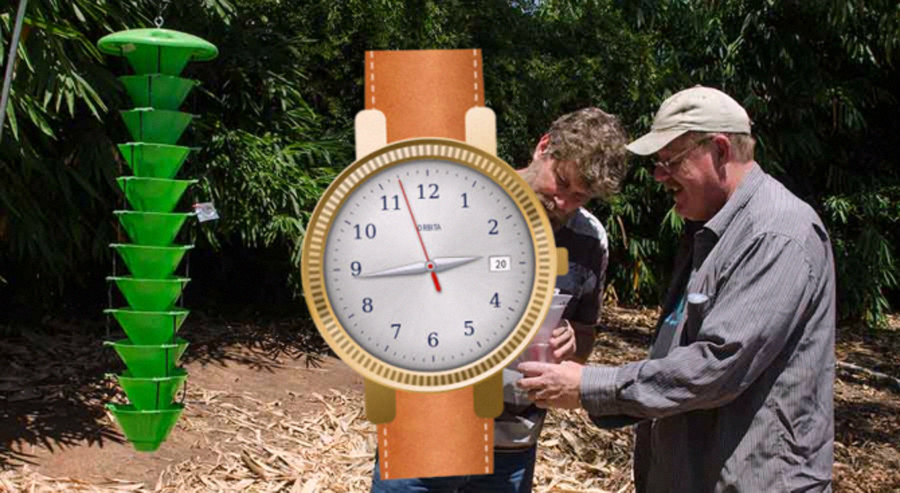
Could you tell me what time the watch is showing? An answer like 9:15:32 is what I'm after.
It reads 2:43:57
